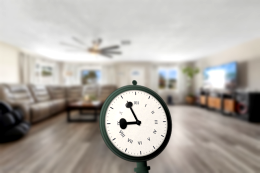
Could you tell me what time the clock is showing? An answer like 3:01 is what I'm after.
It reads 8:56
